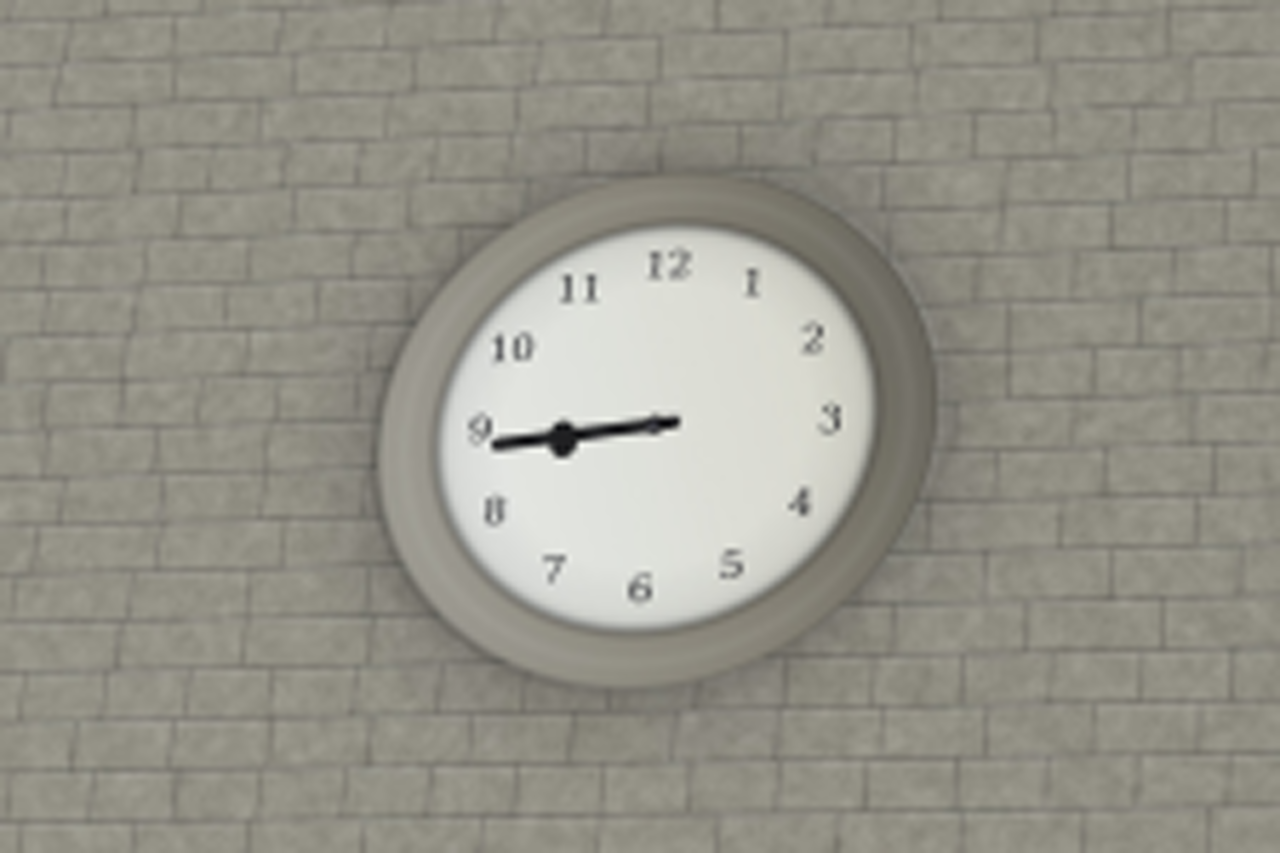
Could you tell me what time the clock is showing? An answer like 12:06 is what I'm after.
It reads 8:44
